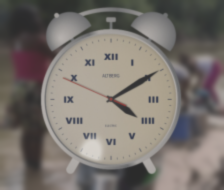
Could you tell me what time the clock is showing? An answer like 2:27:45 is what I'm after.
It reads 4:09:49
